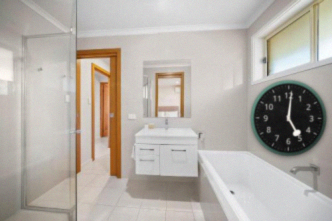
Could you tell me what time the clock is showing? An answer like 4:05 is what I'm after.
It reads 5:01
